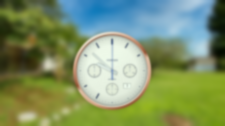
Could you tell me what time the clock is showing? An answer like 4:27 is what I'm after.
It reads 9:52
